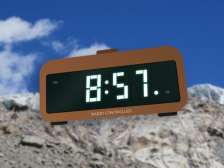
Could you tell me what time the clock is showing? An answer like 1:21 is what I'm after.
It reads 8:57
